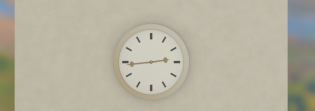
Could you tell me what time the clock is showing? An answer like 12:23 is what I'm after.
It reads 2:44
